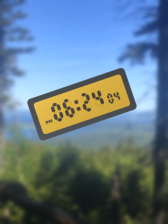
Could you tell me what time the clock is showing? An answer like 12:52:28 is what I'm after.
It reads 6:24:04
